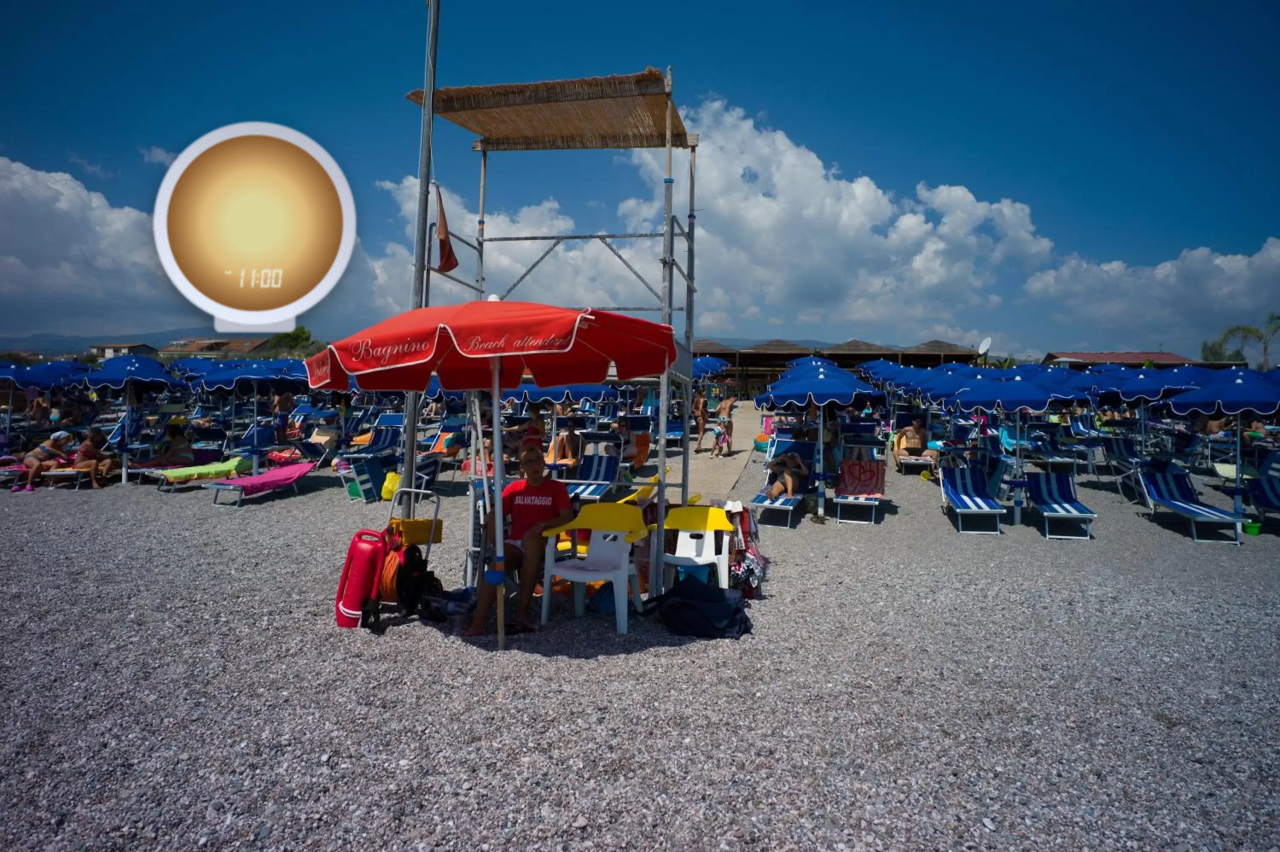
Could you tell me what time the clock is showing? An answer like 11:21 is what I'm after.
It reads 11:00
